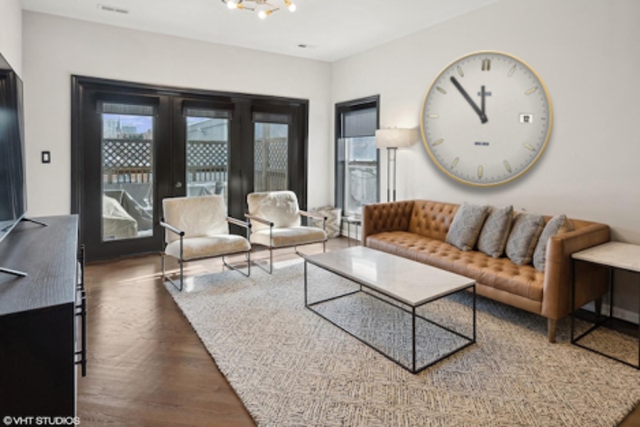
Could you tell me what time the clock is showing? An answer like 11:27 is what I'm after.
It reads 11:53
